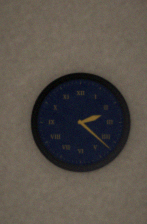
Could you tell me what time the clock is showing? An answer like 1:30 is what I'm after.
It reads 2:22
